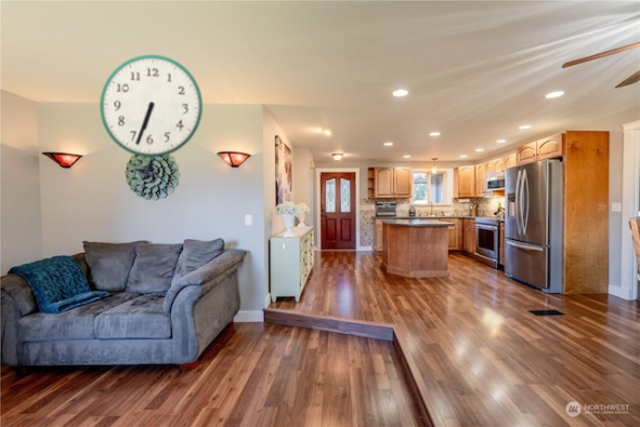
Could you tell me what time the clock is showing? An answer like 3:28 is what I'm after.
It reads 6:33
